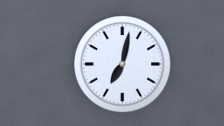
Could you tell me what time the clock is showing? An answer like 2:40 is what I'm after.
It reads 7:02
